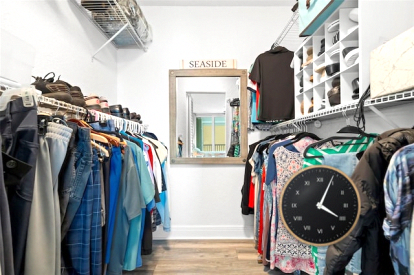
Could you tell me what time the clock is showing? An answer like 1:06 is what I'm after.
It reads 4:04
